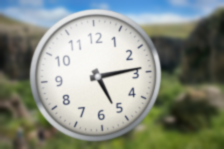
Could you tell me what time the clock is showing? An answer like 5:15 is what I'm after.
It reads 5:14
